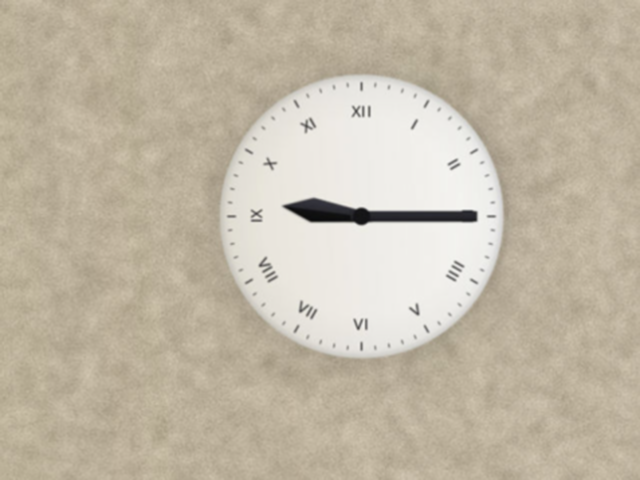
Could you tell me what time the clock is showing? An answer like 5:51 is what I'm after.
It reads 9:15
